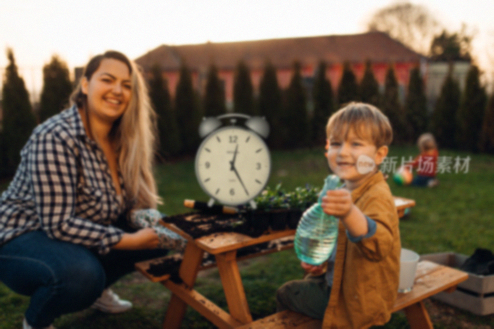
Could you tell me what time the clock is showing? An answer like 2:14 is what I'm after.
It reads 12:25
